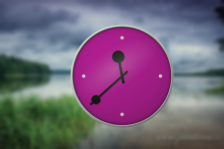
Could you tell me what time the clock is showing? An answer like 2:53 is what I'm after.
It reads 11:38
